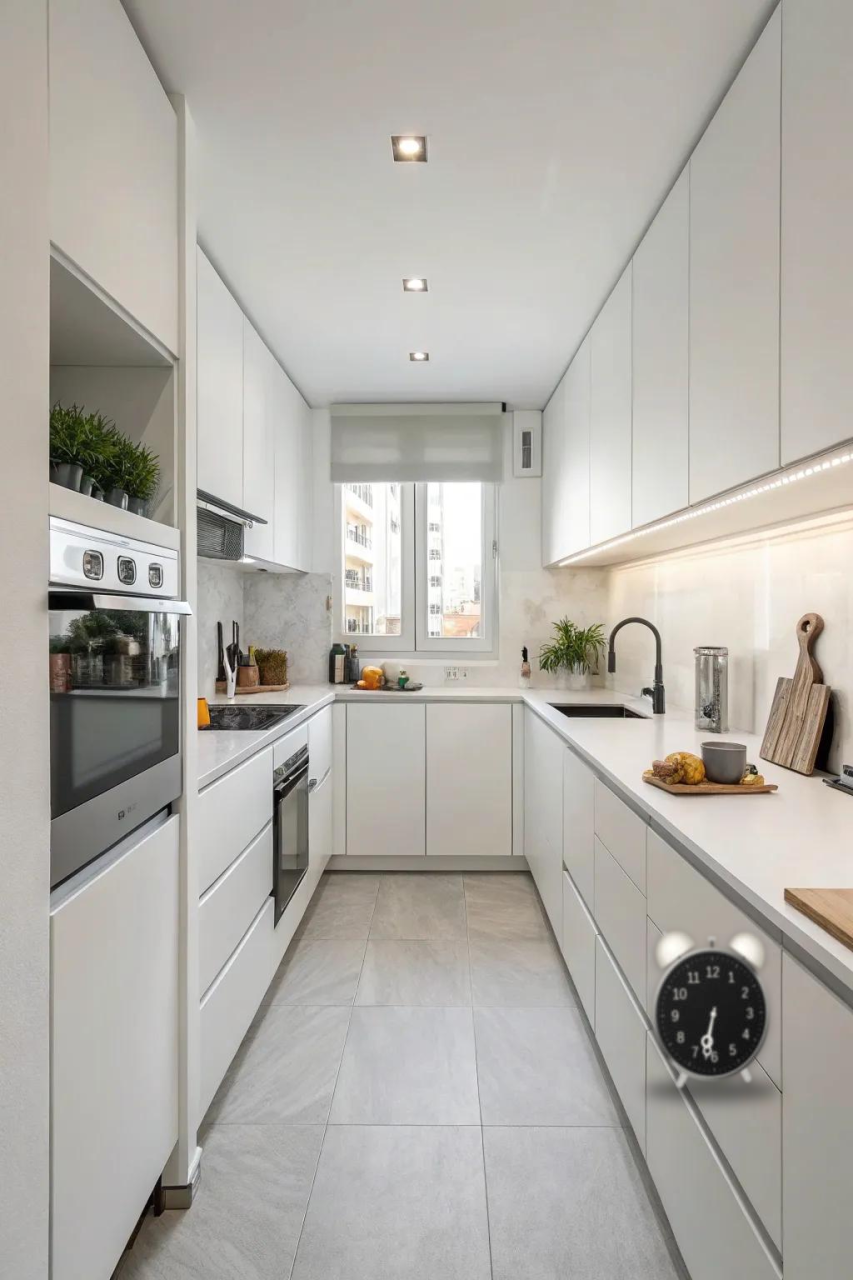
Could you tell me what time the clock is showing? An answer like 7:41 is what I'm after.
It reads 6:32
